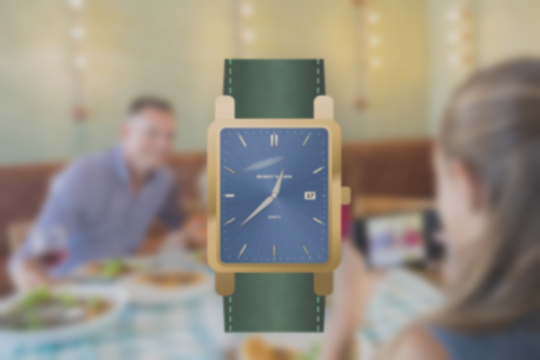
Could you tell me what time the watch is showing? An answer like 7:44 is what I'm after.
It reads 12:38
